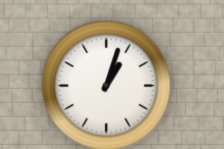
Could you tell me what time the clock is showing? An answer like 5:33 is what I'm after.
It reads 1:03
